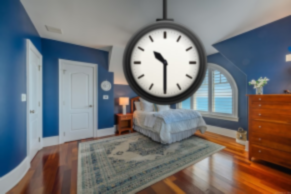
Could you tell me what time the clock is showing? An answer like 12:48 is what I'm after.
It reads 10:30
